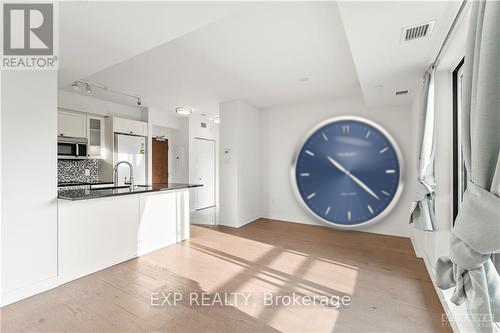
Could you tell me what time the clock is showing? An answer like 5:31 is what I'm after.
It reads 10:22
